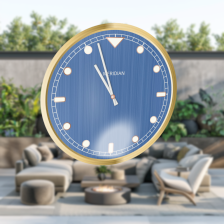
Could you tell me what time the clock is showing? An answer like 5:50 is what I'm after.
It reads 10:57
